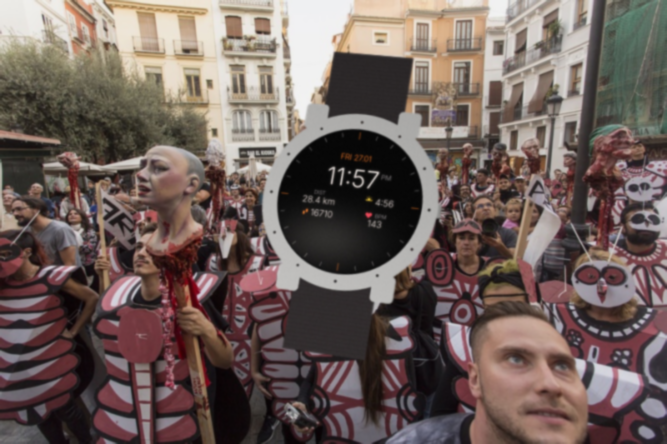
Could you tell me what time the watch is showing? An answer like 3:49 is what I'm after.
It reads 11:57
